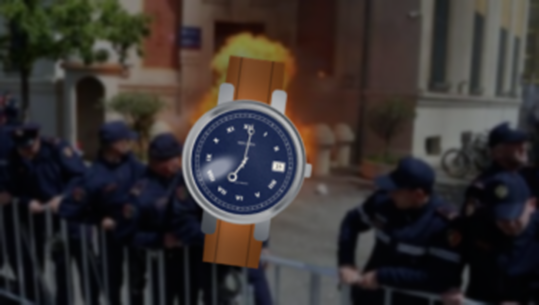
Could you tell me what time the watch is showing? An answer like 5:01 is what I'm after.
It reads 7:01
